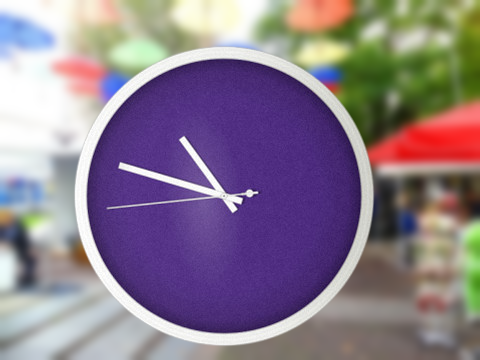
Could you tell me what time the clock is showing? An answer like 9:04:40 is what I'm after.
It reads 10:47:44
